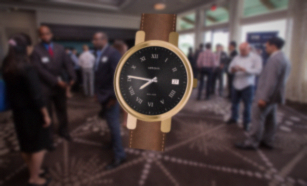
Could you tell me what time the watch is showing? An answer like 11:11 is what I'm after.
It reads 7:46
